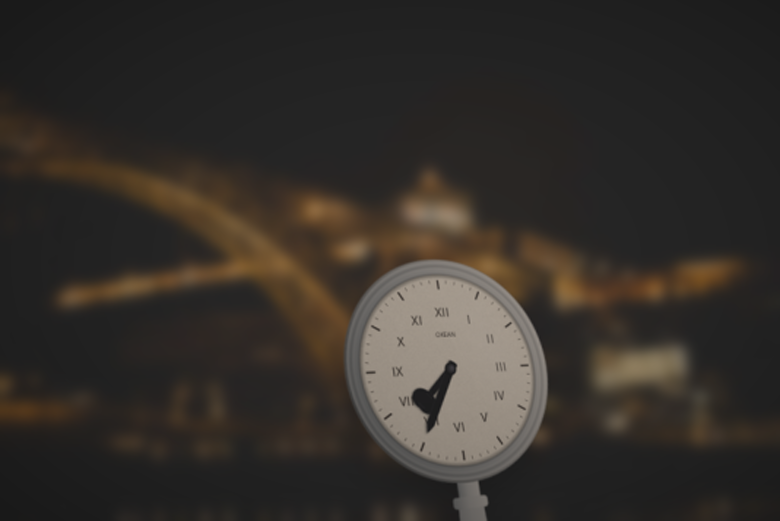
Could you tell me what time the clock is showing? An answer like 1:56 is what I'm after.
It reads 7:35
